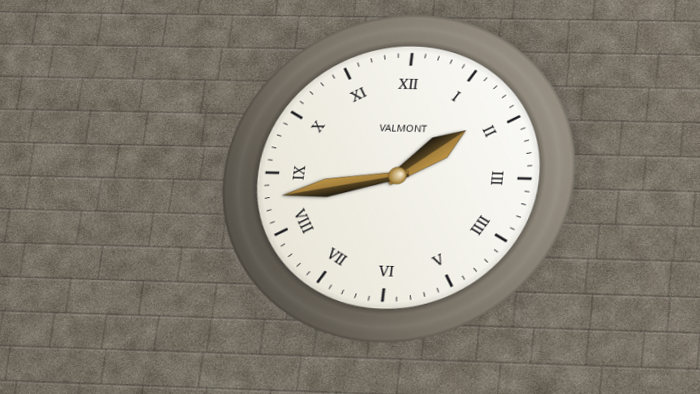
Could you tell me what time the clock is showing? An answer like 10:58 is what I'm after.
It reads 1:43
